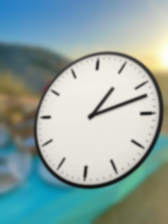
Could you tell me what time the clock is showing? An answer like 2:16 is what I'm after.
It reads 1:12
